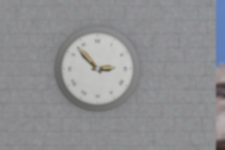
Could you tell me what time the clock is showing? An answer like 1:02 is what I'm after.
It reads 2:53
